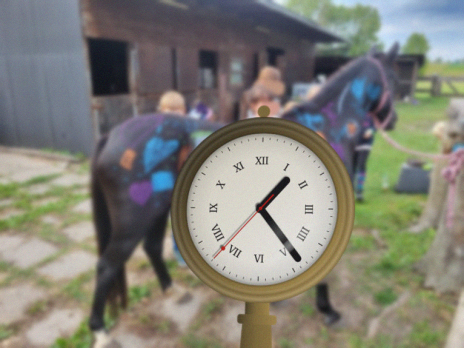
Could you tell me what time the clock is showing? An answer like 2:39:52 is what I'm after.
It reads 1:23:37
